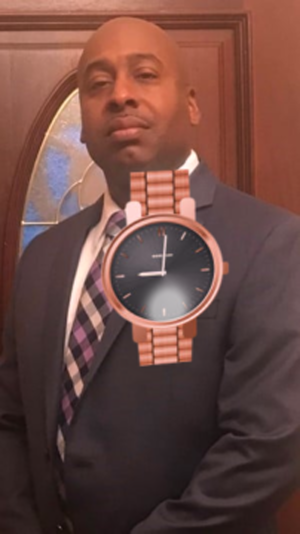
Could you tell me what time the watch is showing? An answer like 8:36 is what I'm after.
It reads 9:01
